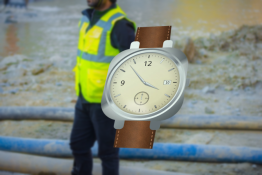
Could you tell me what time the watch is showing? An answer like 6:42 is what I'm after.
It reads 3:53
